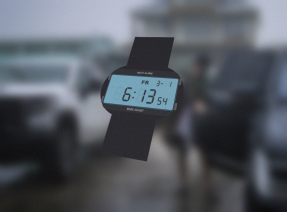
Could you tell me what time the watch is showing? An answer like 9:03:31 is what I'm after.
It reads 6:13:54
